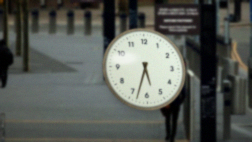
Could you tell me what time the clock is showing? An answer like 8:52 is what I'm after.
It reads 5:33
